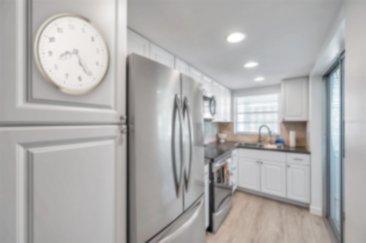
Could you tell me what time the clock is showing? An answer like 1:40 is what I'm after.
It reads 8:26
